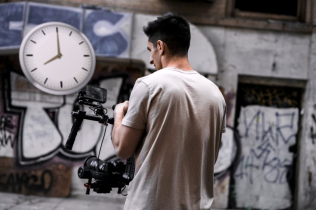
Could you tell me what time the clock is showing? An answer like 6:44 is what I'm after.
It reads 8:00
